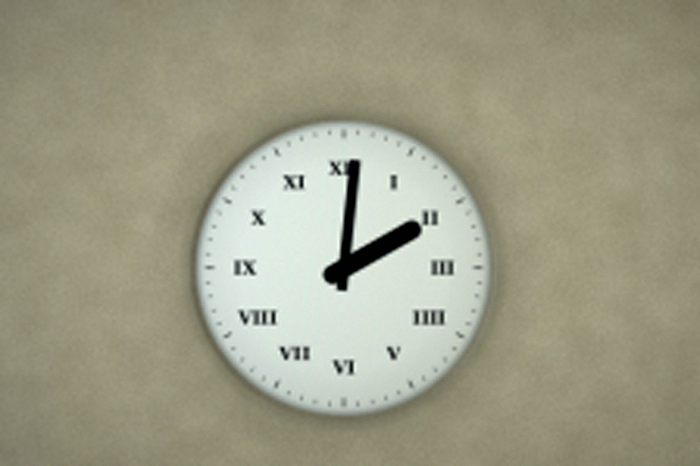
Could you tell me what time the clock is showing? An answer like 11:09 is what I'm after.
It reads 2:01
